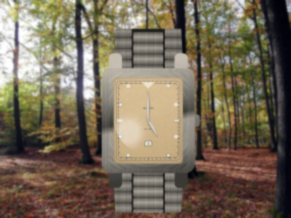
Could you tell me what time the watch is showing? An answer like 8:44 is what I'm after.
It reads 5:00
